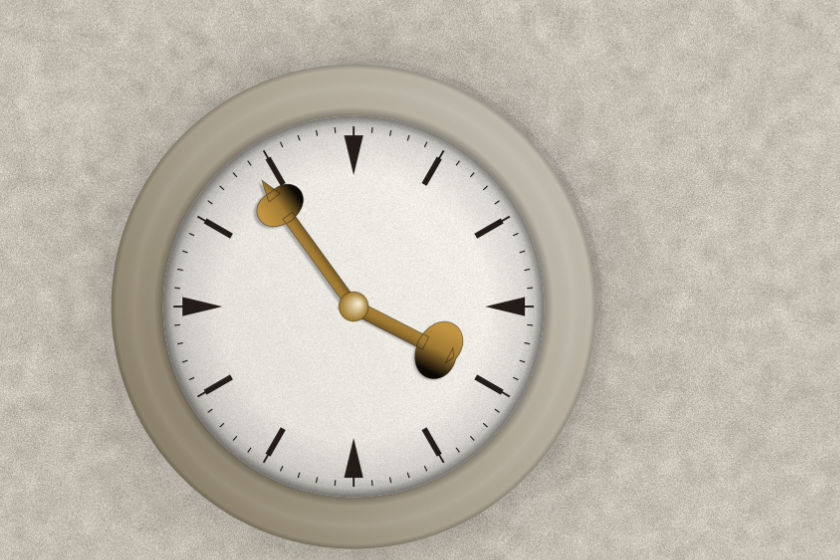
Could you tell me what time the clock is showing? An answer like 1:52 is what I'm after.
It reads 3:54
